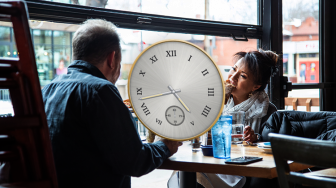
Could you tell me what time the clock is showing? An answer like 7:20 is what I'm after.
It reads 4:43
